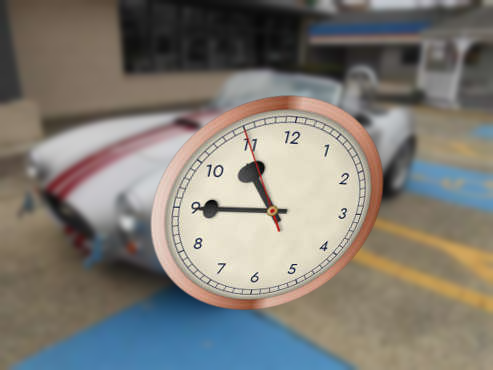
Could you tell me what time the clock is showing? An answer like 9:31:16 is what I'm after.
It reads 10:44:55
